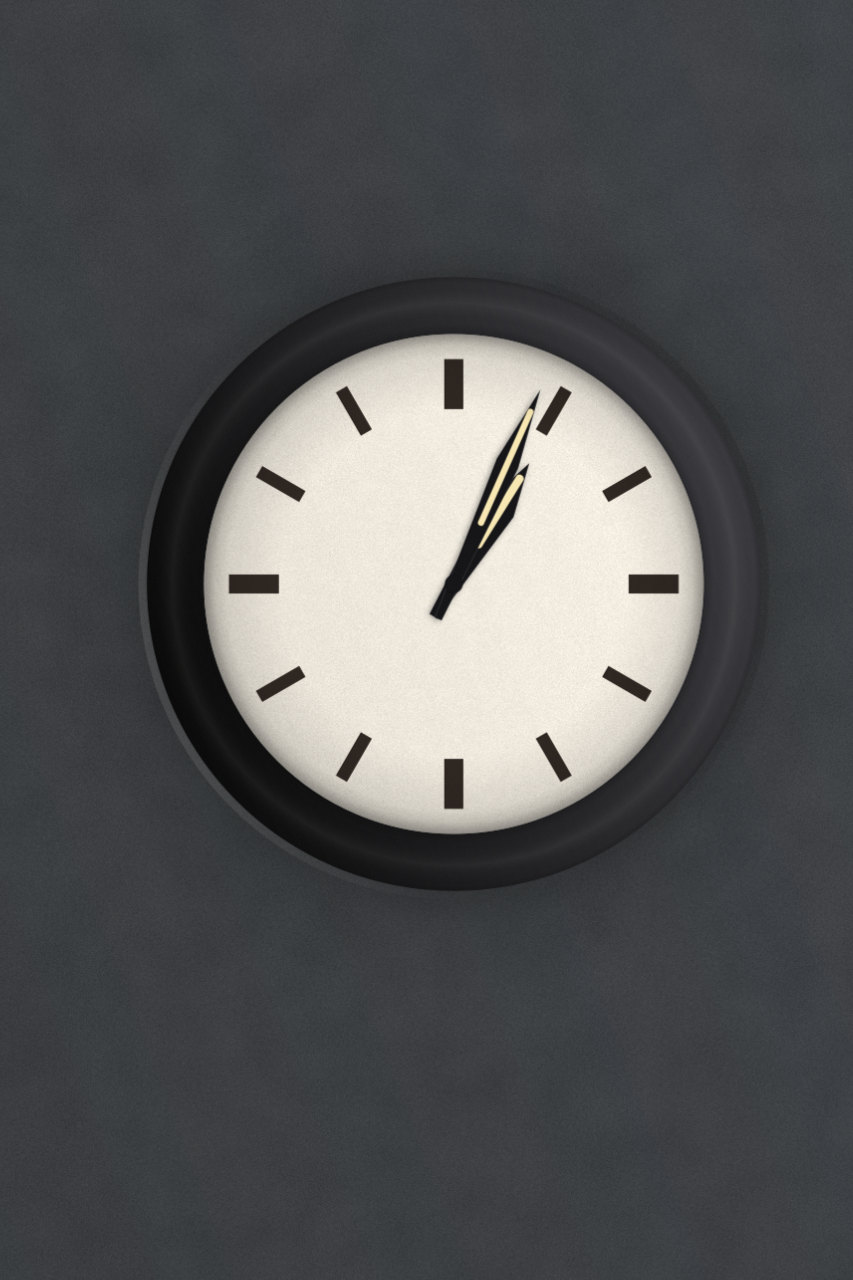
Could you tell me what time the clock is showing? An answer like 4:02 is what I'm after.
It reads 1:04
